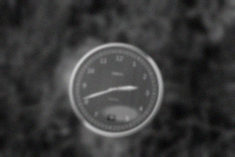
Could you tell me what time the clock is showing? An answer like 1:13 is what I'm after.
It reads 2:41
